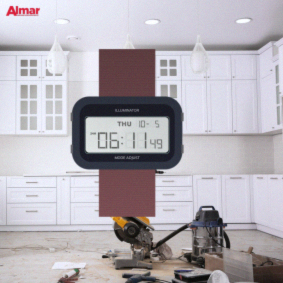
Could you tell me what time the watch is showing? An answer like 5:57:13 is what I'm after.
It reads 6:11:49
